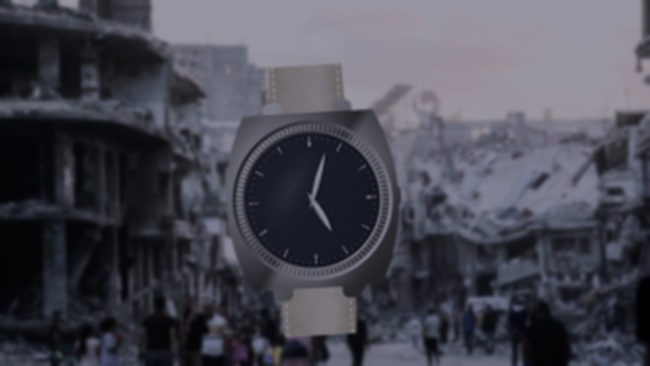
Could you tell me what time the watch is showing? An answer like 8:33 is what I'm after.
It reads 5:03
